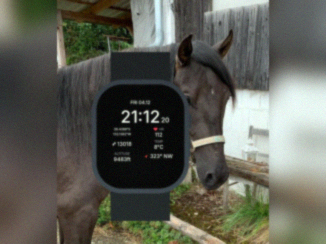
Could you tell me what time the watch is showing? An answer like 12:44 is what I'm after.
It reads 21:12
